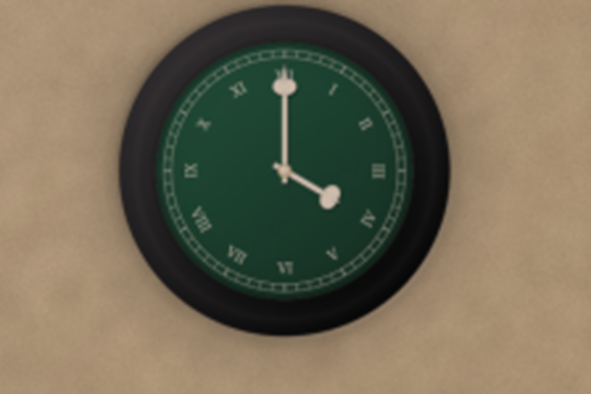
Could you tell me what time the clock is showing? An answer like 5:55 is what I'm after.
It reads 4:00
